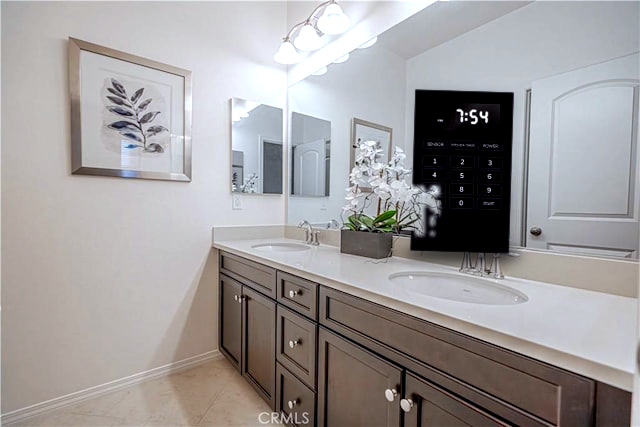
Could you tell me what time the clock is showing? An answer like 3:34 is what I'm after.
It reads 7:54
